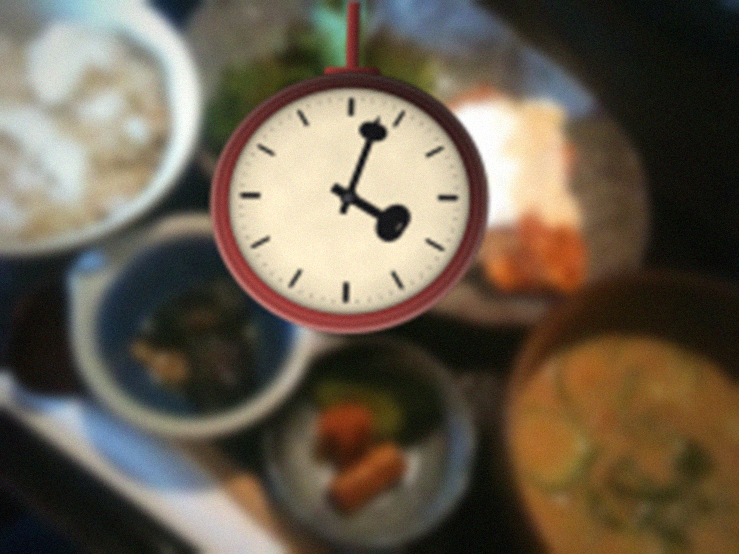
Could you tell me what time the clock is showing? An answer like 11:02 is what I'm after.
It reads 4:03
